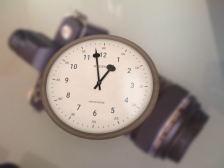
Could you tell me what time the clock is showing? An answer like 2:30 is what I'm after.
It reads 12:58
